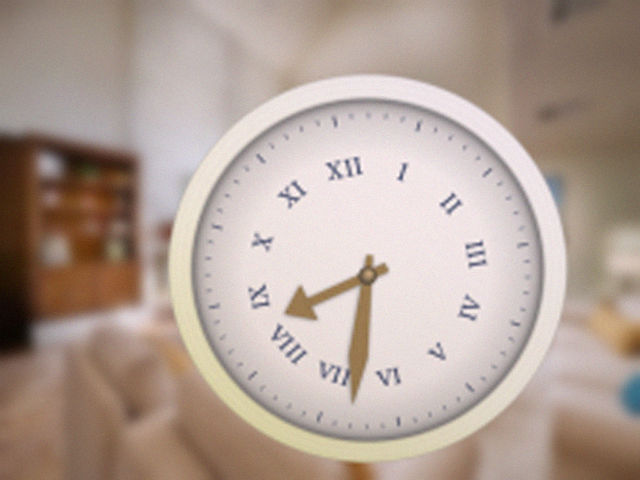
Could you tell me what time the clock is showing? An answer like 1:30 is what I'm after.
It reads 8:33
